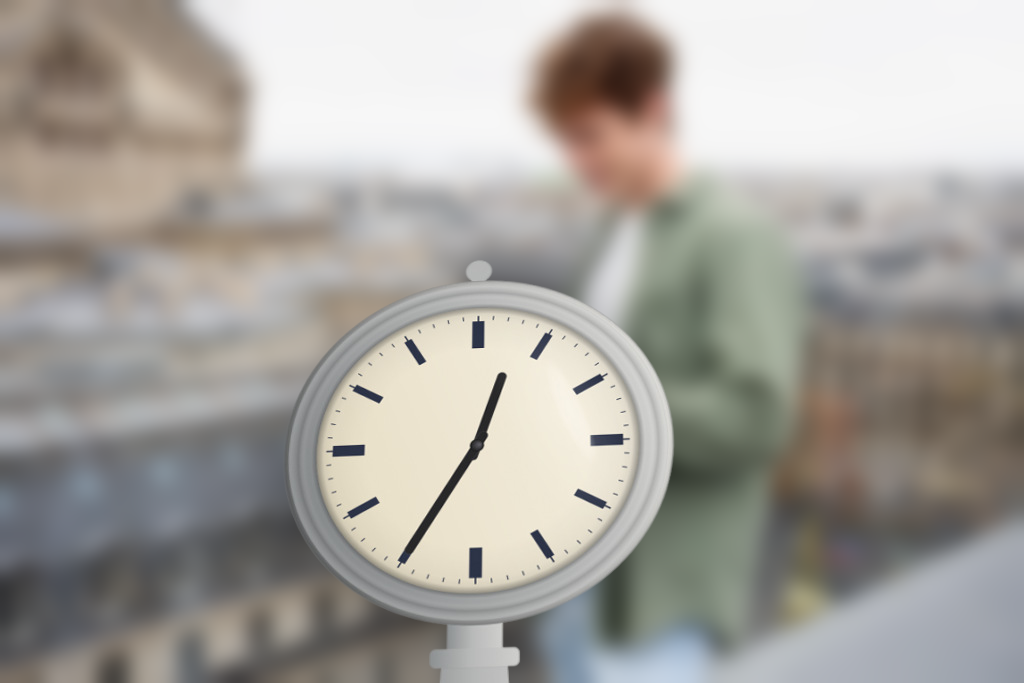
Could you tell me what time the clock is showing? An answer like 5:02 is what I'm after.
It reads 12:35
